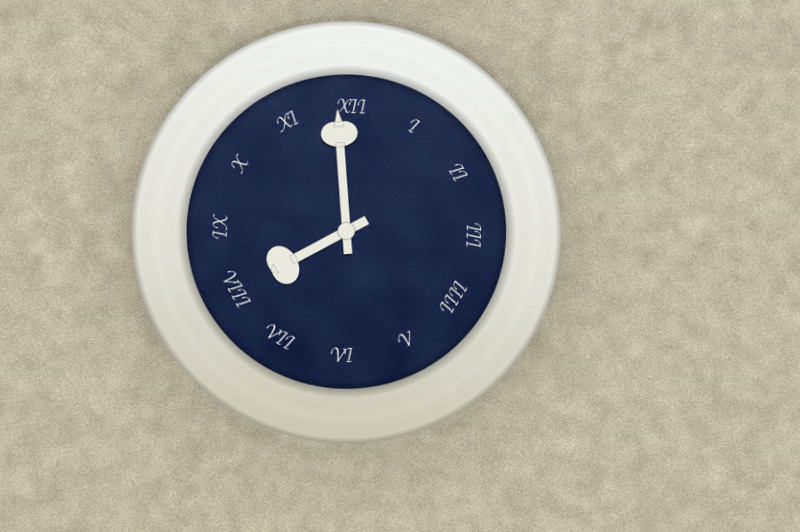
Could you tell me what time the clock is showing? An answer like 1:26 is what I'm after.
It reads 7:59
